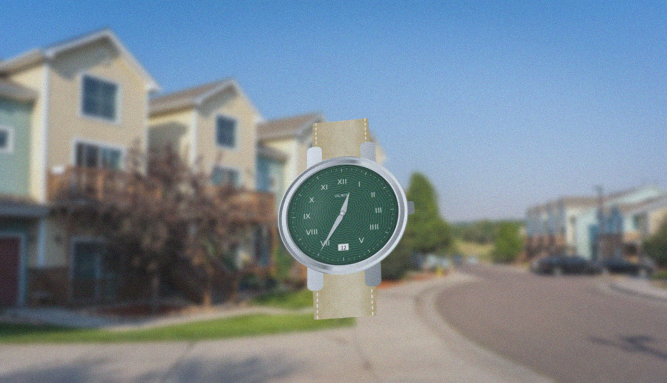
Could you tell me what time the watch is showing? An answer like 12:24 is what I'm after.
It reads 12:35
